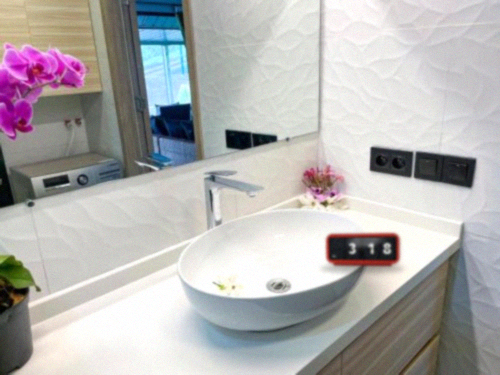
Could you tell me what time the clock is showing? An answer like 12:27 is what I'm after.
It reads 3:18
